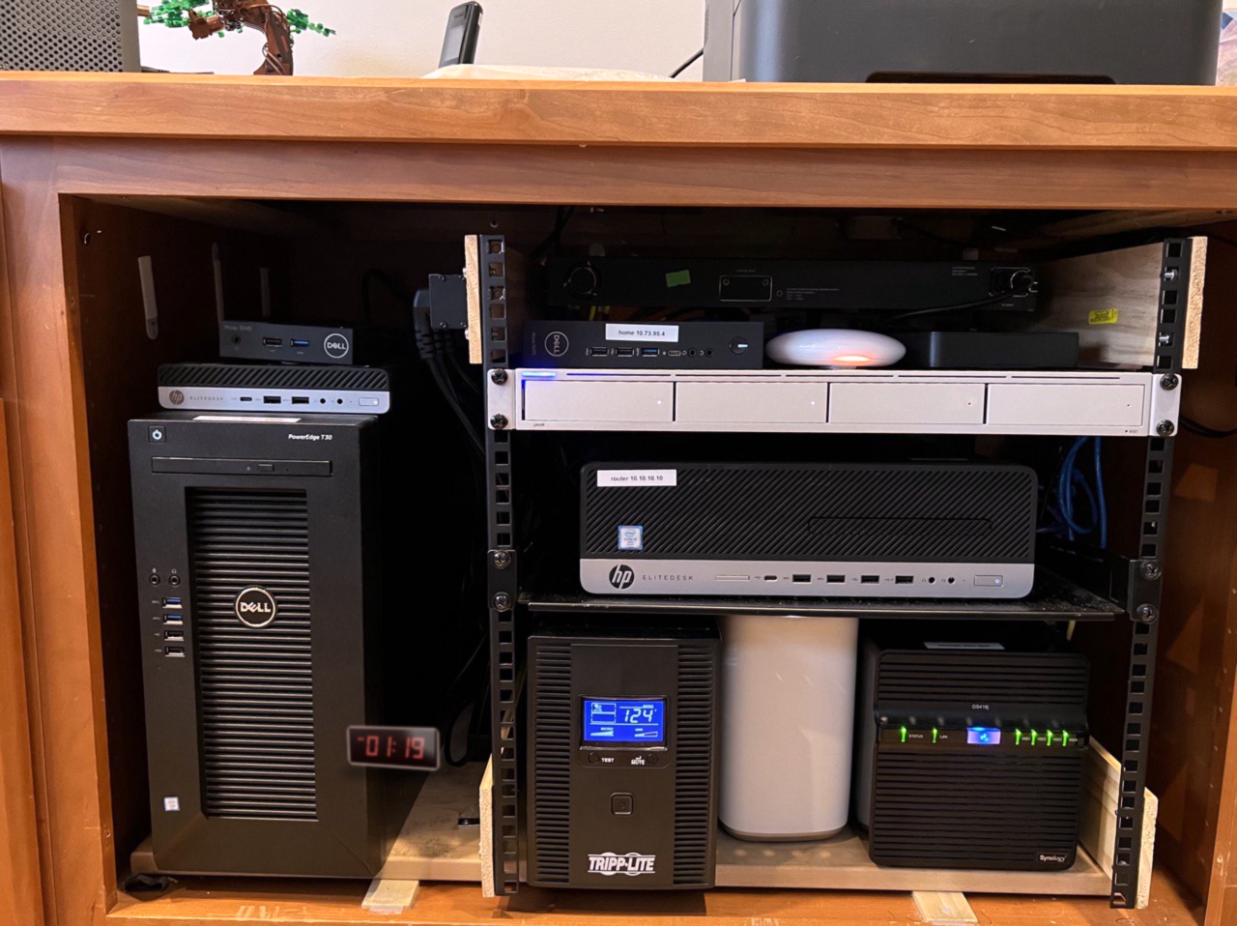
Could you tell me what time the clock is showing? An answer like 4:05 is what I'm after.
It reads 1:19
